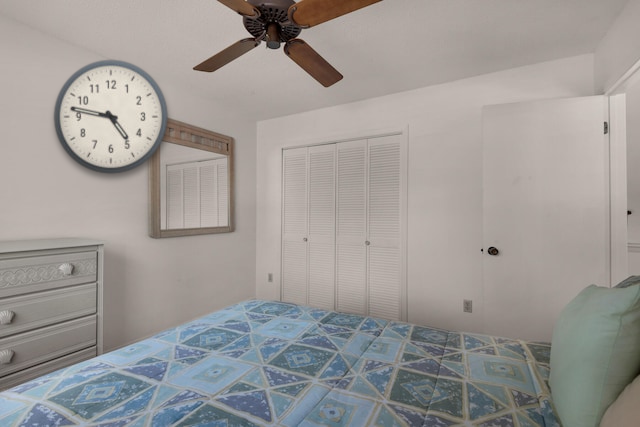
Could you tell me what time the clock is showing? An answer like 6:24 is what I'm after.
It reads 4:47
